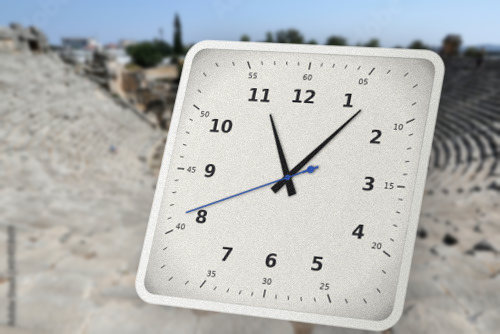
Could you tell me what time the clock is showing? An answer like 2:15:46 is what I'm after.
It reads 11:06:41
